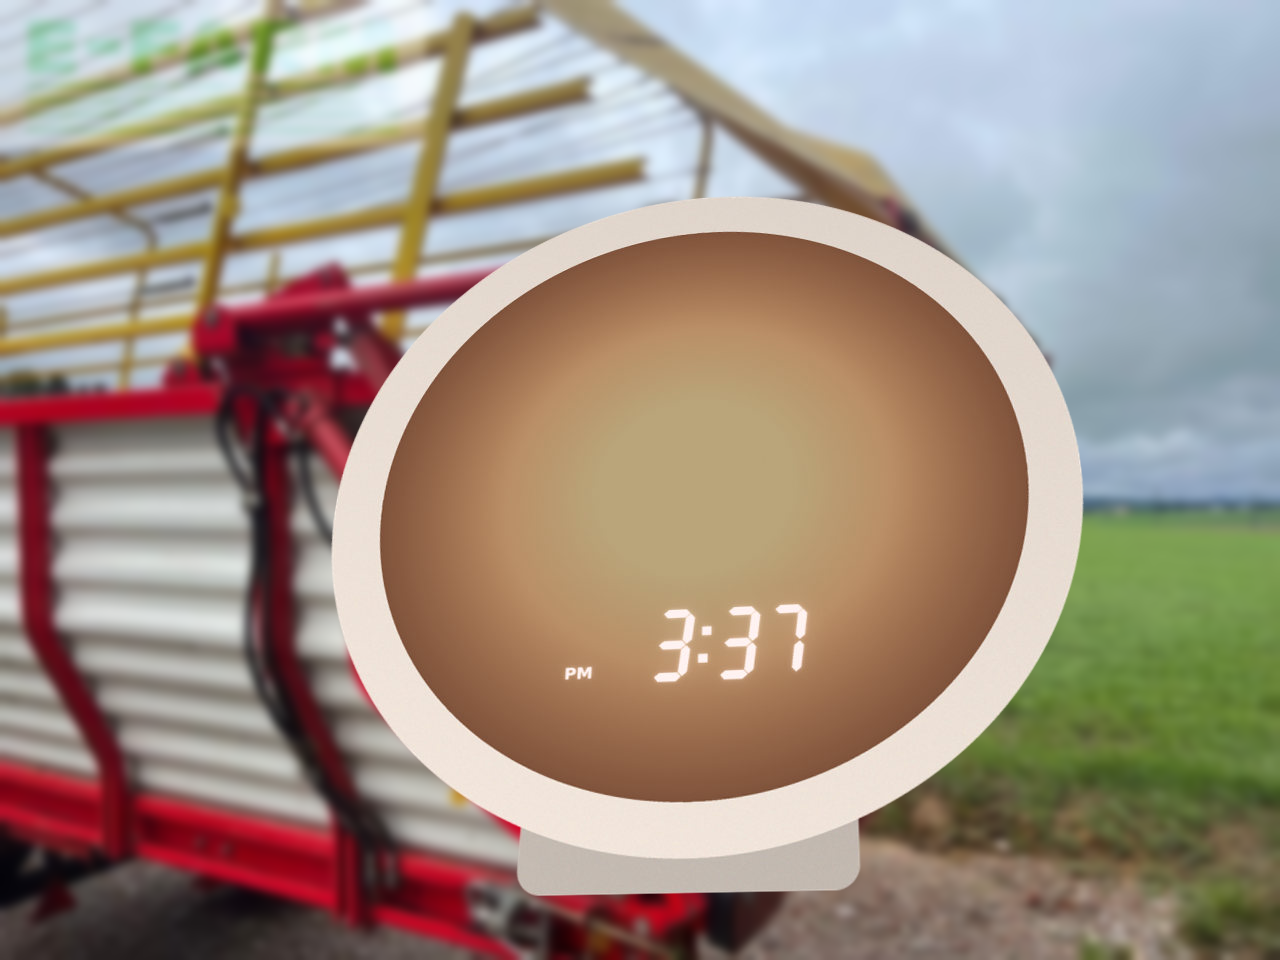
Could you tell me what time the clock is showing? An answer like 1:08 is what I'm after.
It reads 3:37
